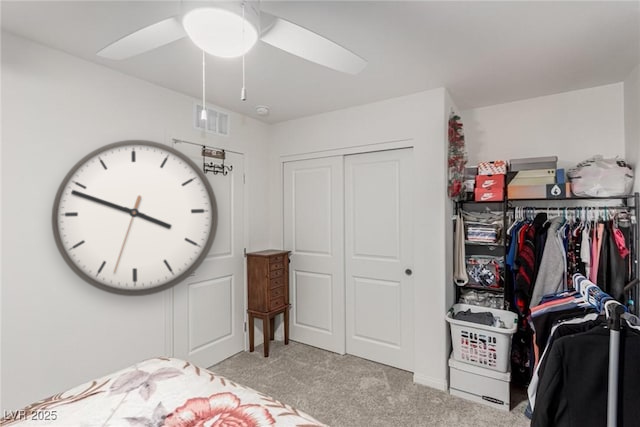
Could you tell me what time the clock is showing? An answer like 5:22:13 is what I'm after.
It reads 3:48:33
